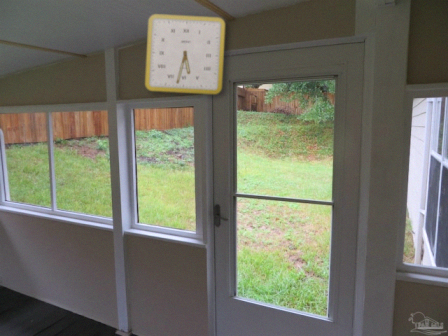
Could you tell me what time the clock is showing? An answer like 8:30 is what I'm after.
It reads 5:32
